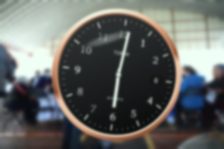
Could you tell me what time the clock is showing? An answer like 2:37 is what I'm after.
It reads 6:01
